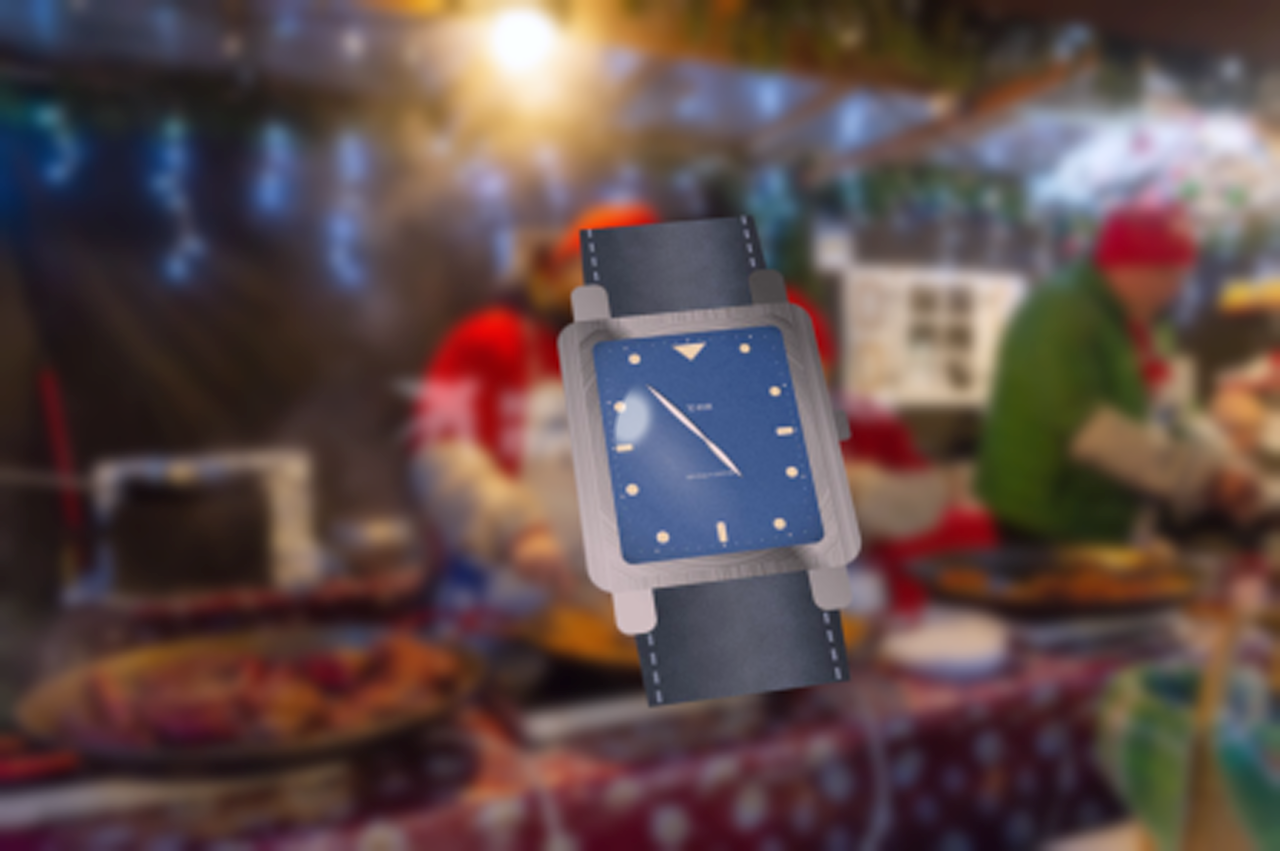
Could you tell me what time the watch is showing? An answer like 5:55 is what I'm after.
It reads 4:54
